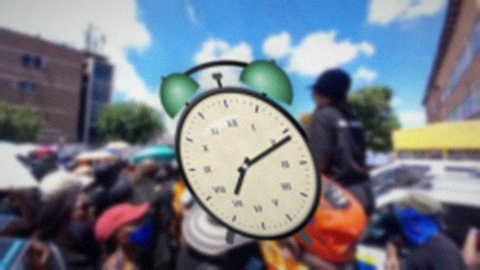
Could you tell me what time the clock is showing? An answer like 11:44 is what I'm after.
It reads 7:11
